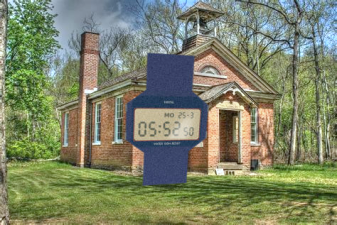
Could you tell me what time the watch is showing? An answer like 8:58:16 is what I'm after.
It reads 5:52:50
